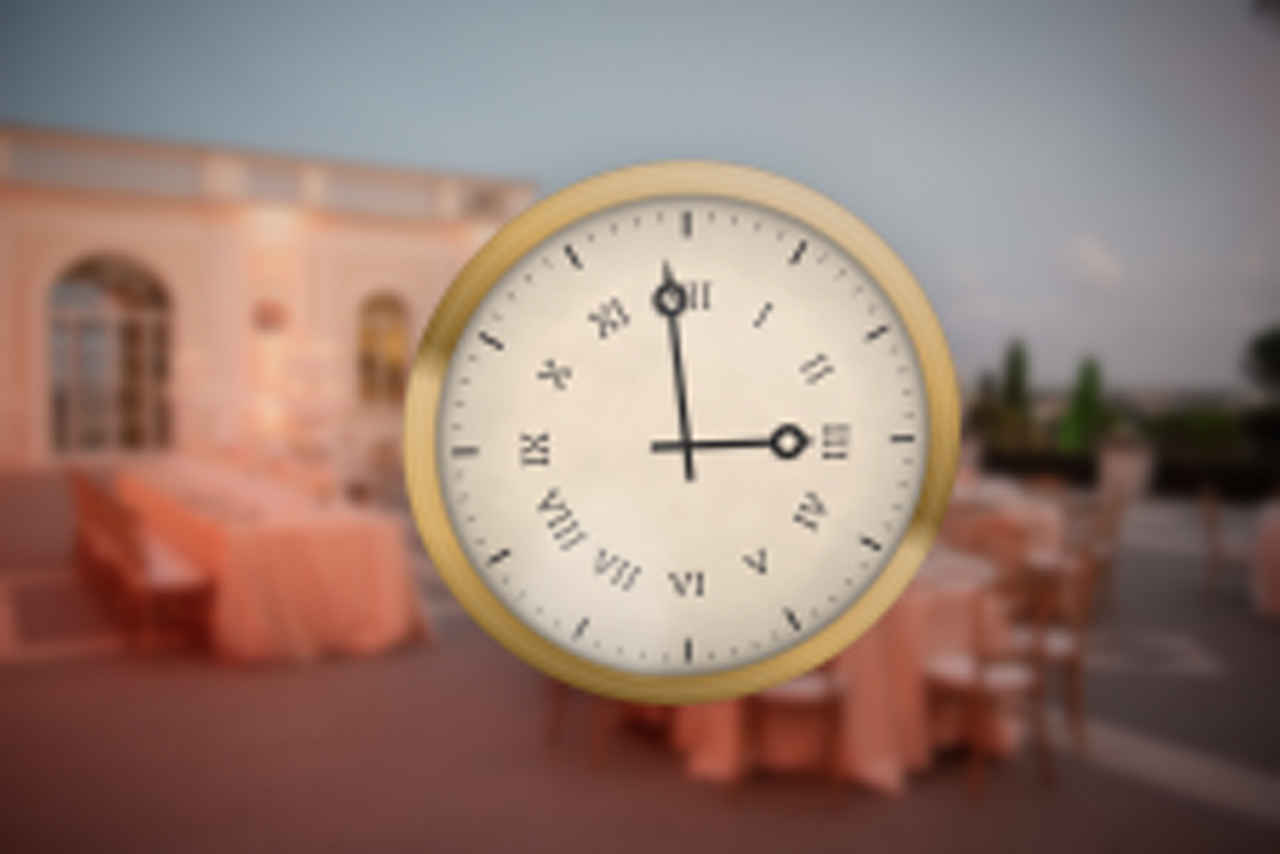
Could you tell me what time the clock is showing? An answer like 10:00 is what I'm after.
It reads 2:59
